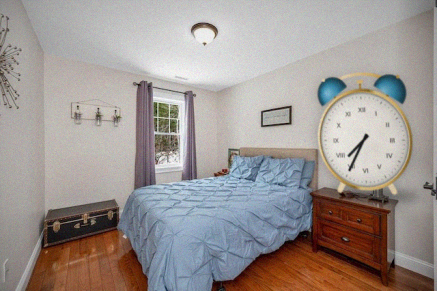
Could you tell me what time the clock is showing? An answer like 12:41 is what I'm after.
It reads 7:35
